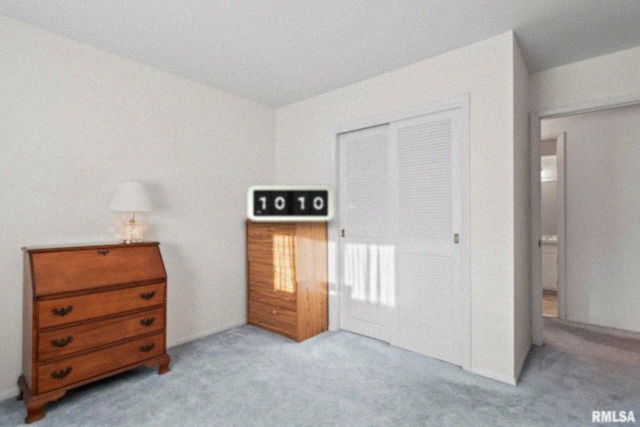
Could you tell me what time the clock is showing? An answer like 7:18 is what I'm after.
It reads 10:10
